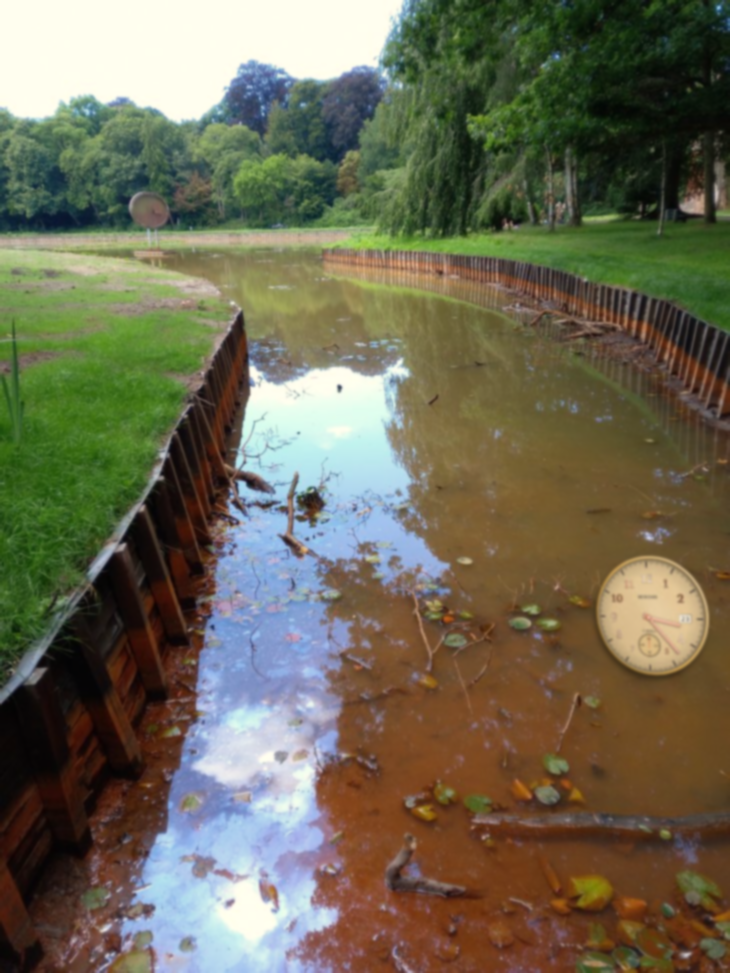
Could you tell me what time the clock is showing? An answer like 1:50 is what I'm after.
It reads 3:23
